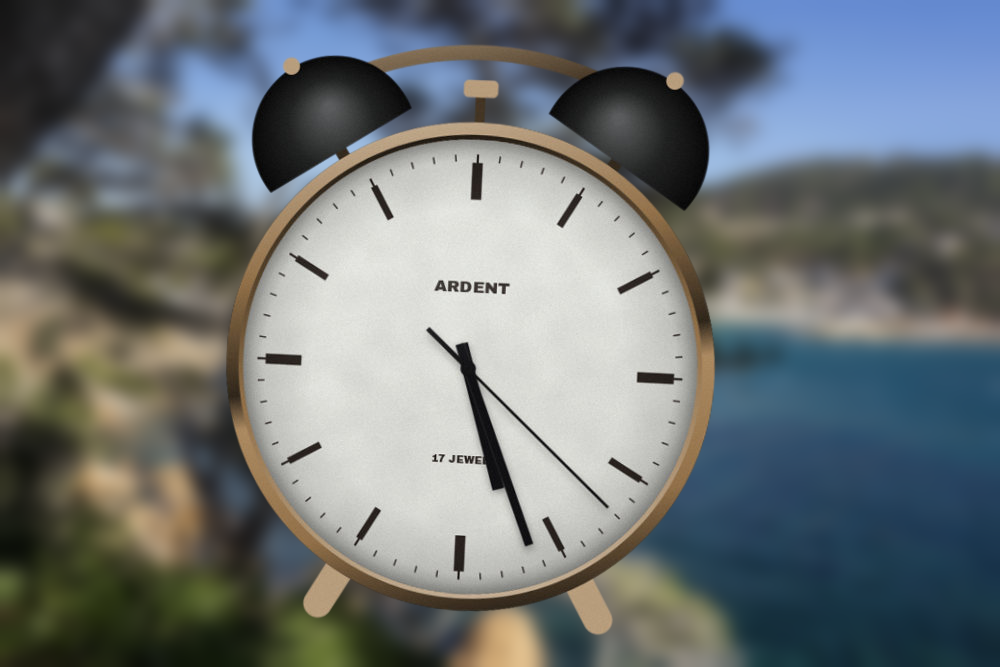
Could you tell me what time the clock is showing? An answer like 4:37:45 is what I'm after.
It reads 5:26:22
